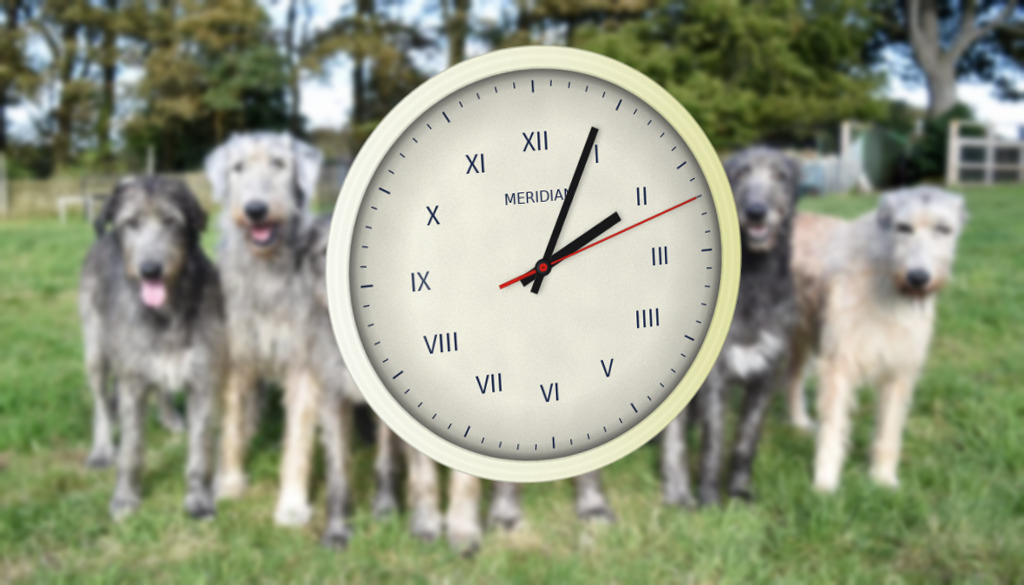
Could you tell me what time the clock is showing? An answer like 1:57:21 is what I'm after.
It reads 2:04:12
